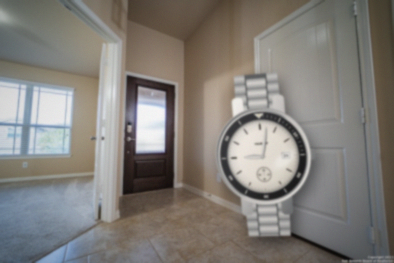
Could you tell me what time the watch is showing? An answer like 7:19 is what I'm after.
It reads 9:02
